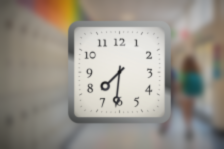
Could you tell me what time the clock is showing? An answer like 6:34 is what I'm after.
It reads 7:31
